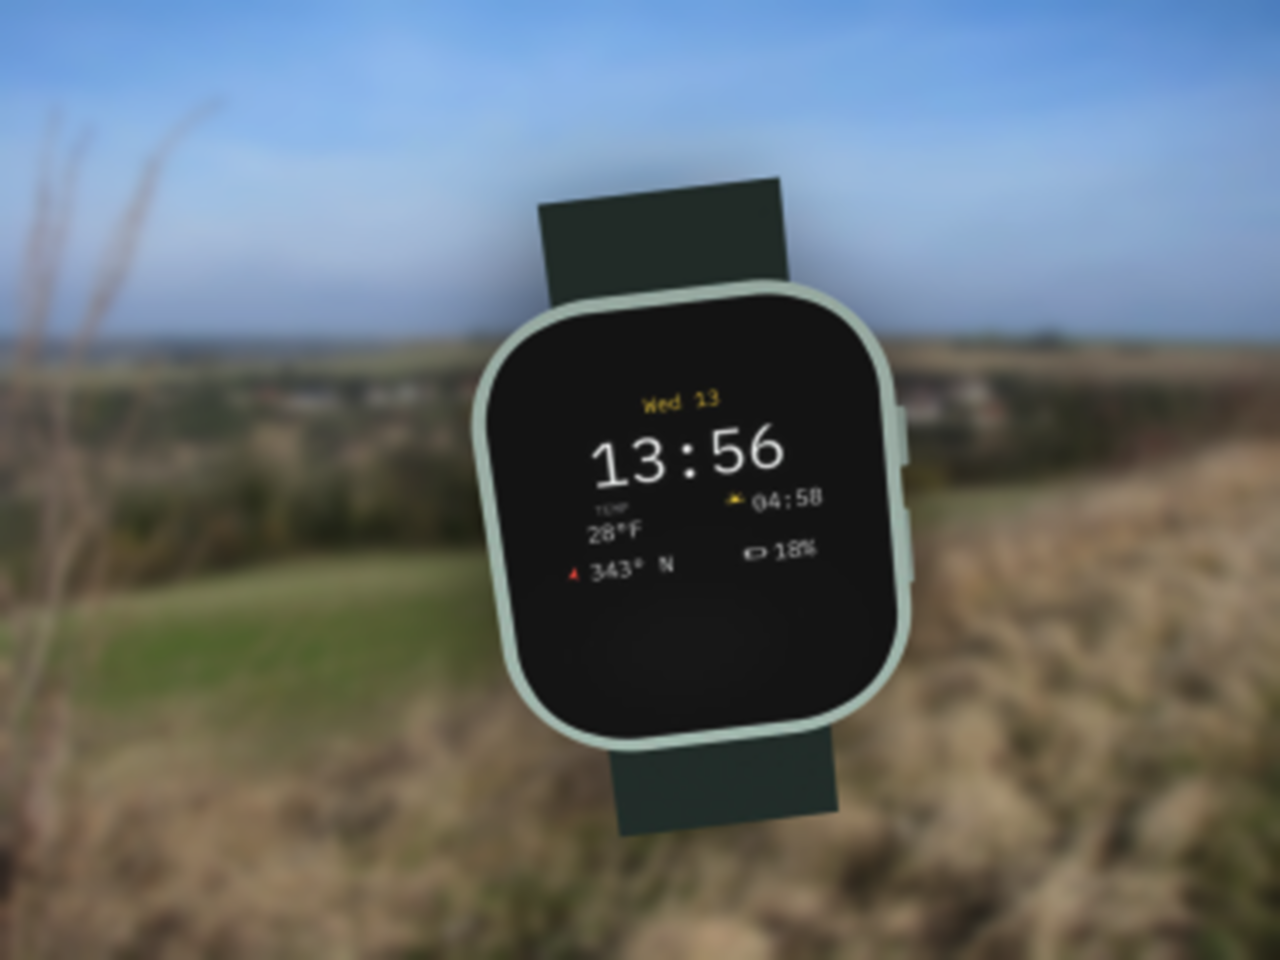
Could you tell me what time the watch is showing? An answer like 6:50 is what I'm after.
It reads 13:56
